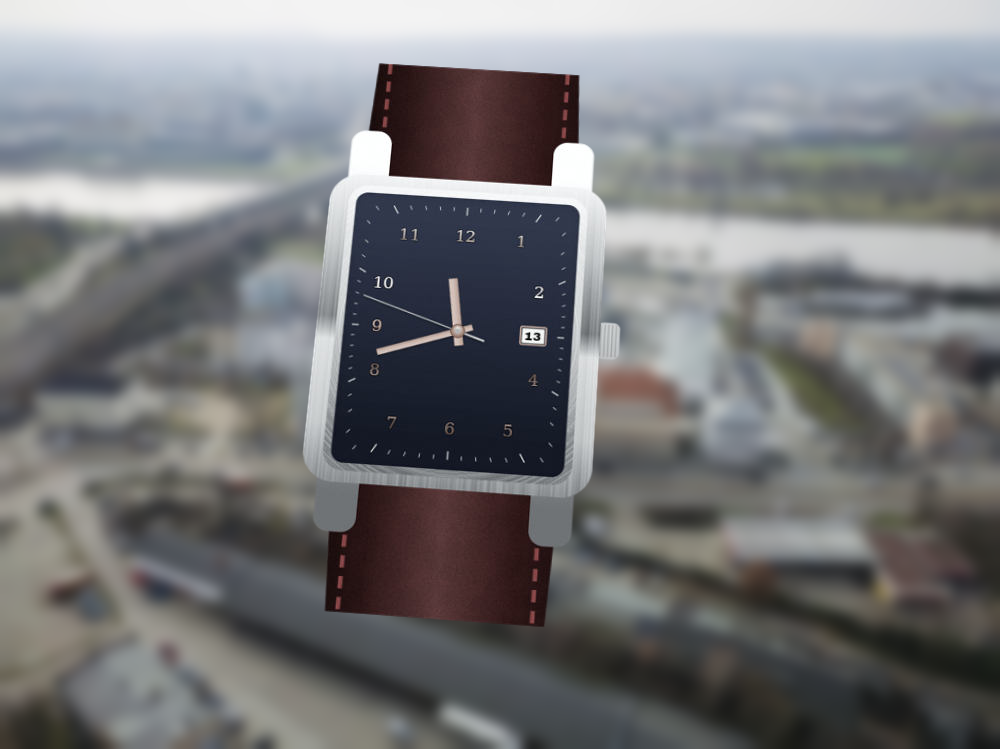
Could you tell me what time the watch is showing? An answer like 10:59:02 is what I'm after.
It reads 11:41:48
